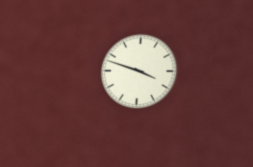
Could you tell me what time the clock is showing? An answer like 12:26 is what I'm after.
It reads 3:48
